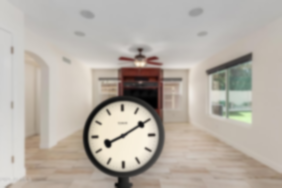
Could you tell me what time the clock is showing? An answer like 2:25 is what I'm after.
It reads 8:10
